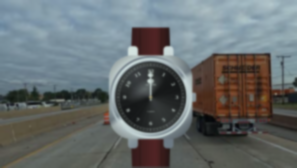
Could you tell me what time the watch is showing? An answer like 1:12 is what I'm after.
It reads 12:00
